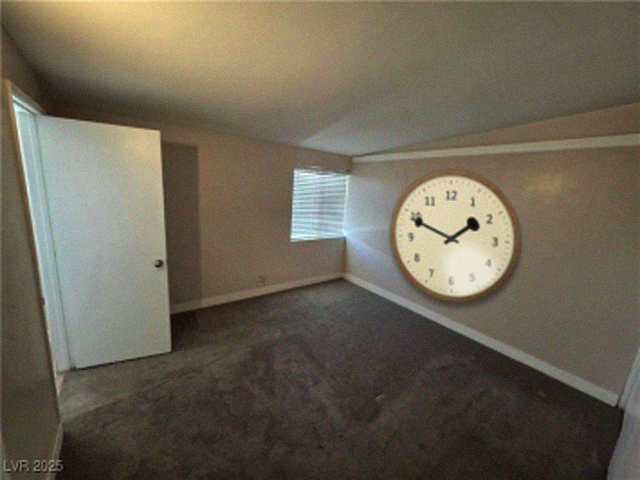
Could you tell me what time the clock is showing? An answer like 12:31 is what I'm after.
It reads 1:49
